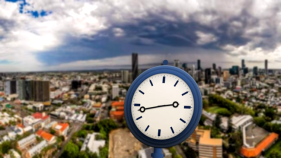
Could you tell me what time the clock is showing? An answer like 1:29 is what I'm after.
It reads 2:43
